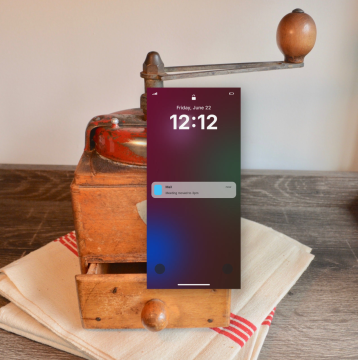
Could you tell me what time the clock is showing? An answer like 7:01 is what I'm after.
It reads 12:12
